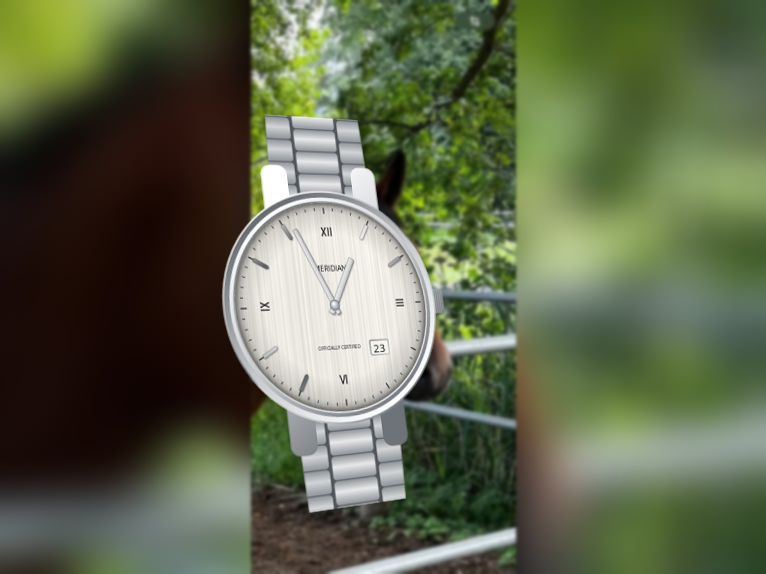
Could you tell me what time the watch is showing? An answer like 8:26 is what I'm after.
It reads 12:56
